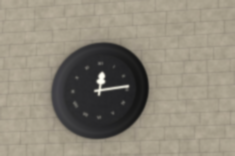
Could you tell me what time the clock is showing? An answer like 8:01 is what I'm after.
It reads 12:14
